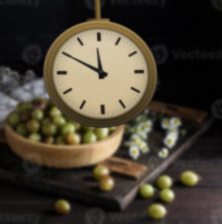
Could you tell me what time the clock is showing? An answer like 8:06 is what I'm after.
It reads 11:50
